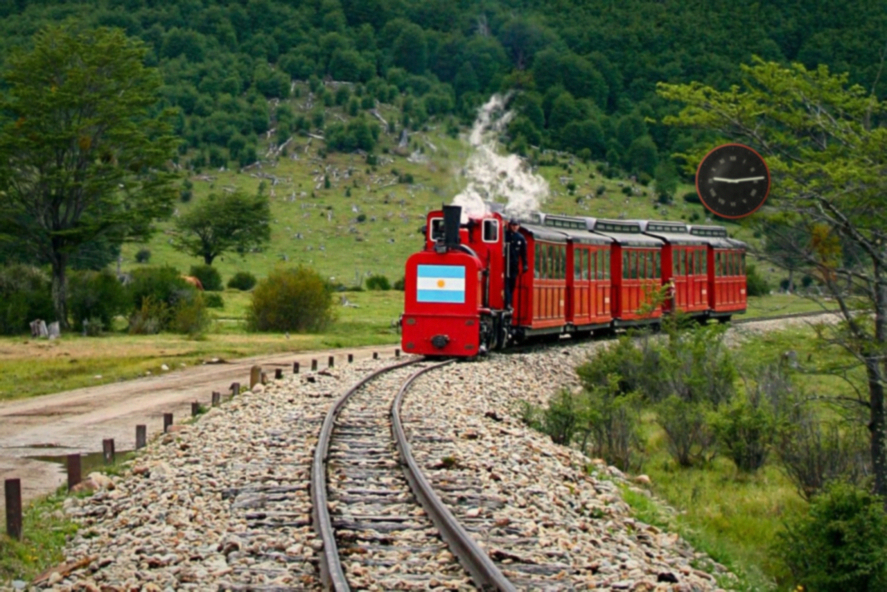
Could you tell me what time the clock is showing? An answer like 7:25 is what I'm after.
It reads 9:14
